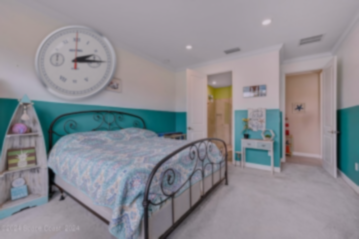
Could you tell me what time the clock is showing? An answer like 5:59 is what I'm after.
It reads 2:15
